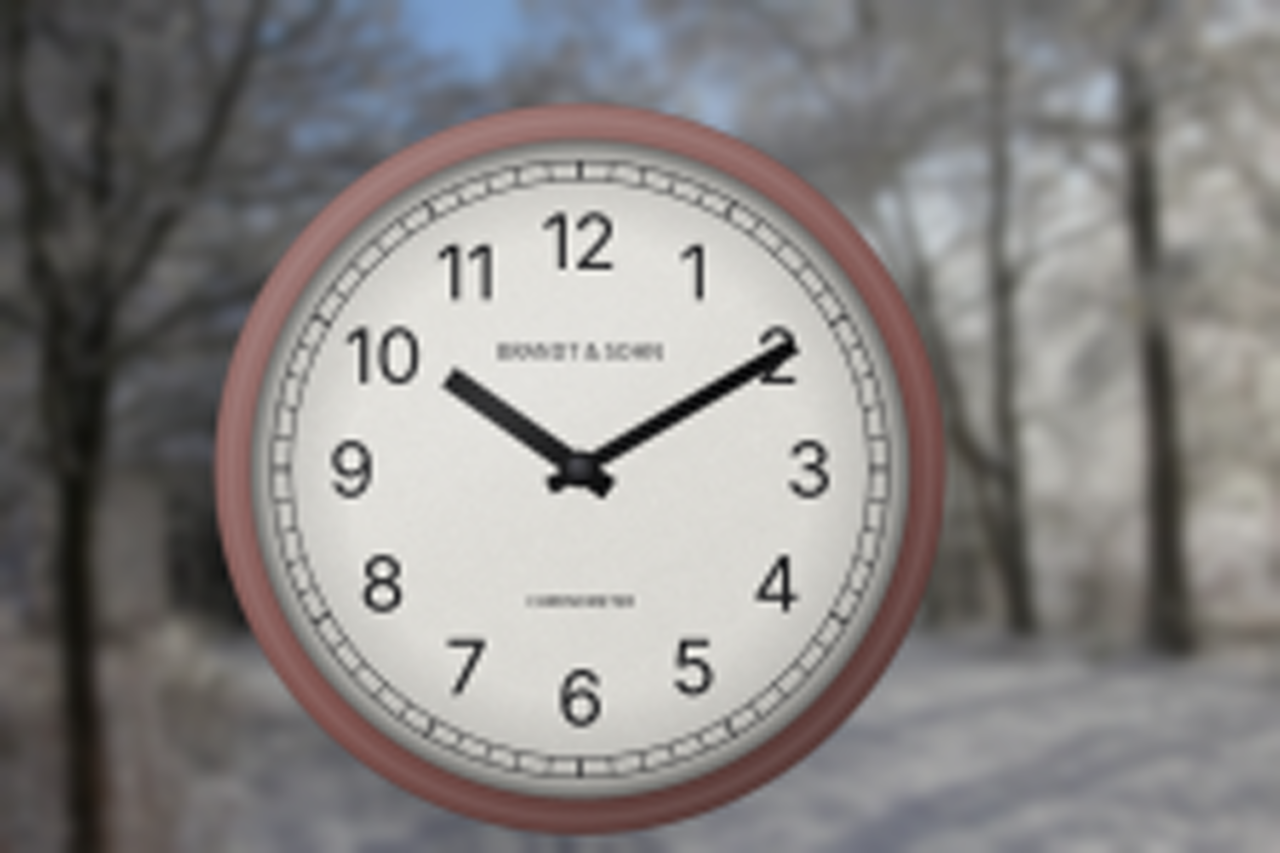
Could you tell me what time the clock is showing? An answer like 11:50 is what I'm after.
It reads 10:10
